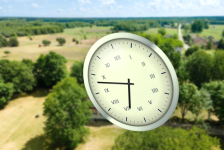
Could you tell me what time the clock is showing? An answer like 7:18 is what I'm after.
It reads 6:48
